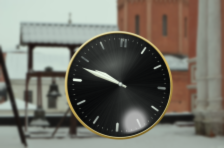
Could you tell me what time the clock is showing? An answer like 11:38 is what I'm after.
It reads 9:48
